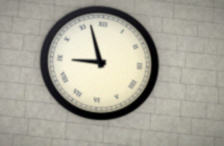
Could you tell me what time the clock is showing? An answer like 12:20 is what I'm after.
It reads 8:57
